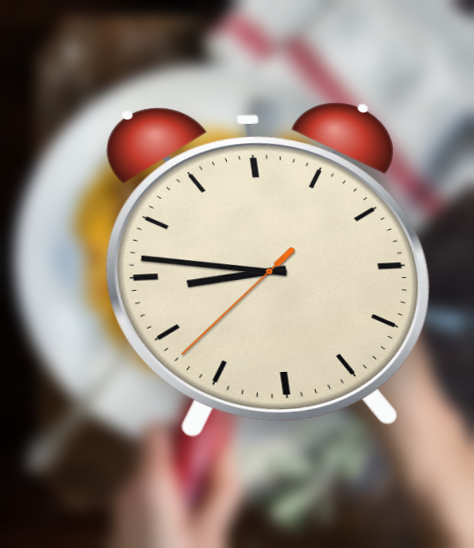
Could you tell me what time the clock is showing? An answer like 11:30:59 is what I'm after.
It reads 8:46:38
